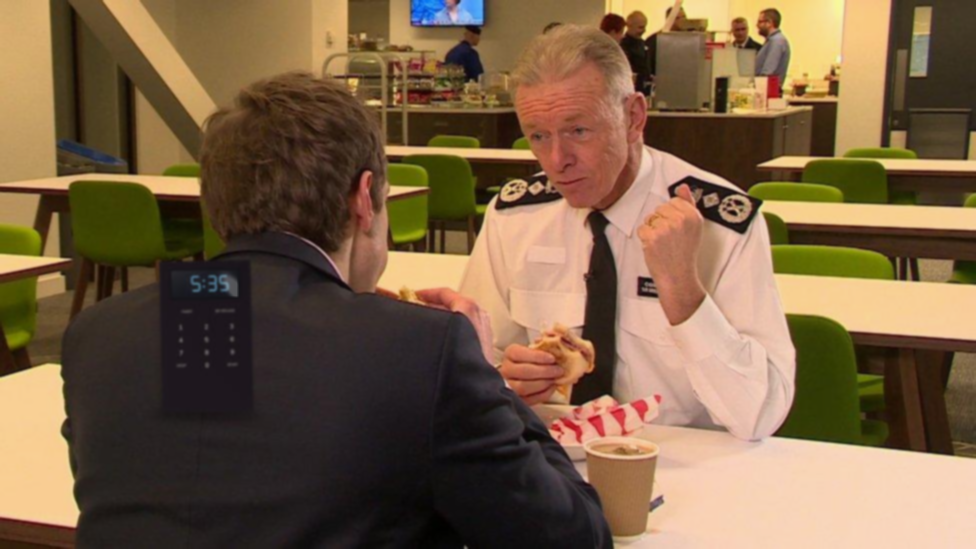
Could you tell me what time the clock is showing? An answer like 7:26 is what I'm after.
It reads 5:35
